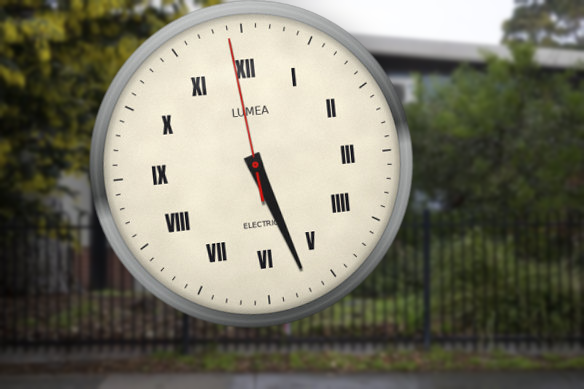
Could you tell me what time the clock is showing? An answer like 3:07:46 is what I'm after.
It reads 5:26:59
